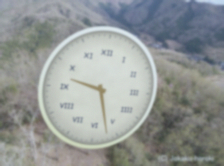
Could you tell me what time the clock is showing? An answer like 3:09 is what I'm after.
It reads 9:27
